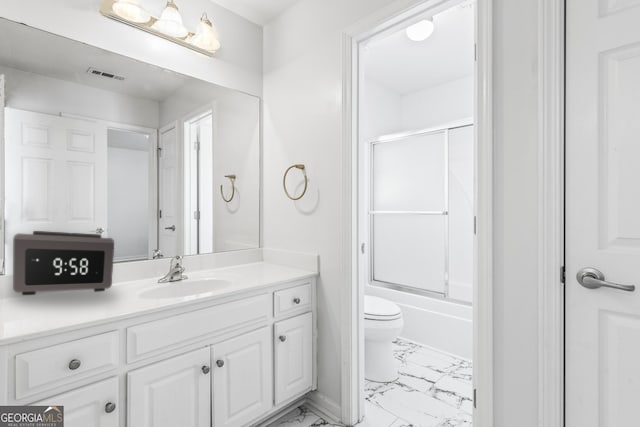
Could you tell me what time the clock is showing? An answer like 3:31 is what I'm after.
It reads 9:58
